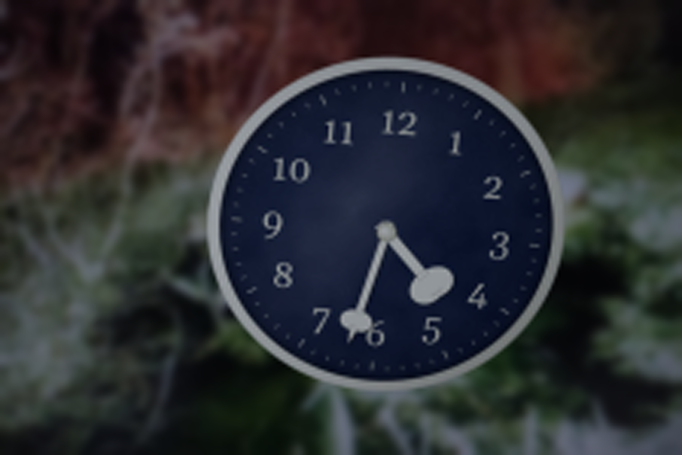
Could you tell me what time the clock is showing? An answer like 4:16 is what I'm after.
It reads 4:32
